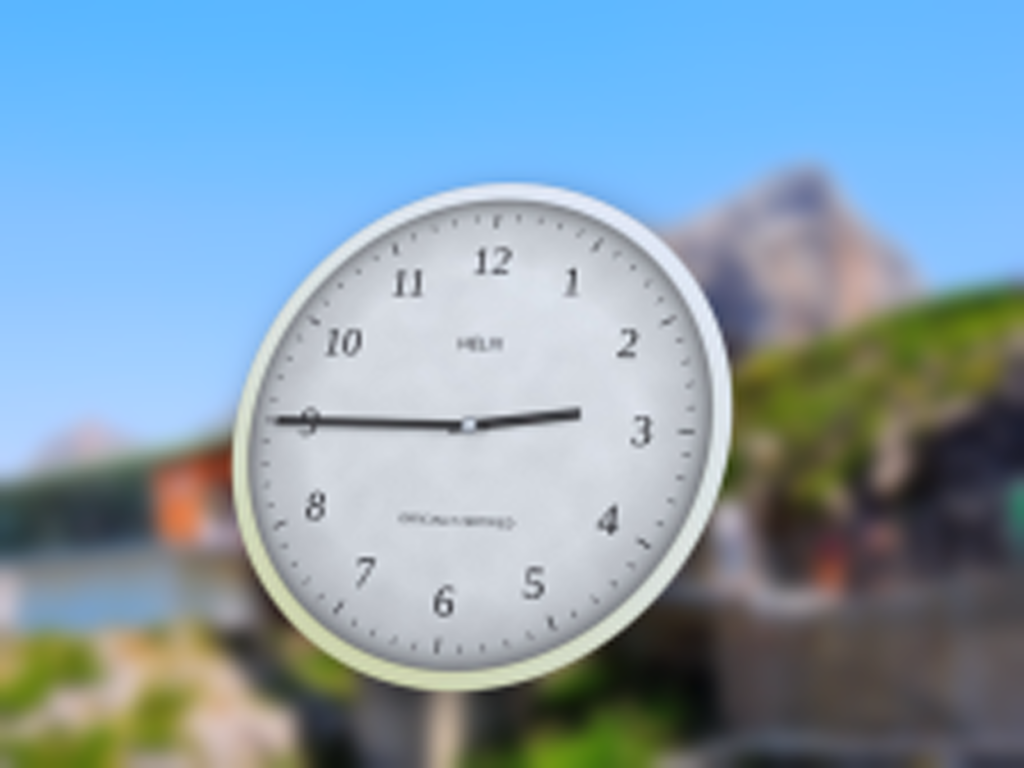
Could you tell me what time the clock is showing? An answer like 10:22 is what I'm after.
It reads 2:45
